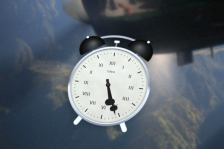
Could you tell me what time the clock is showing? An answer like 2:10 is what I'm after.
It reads 5:26
